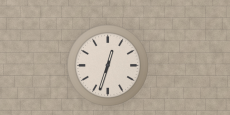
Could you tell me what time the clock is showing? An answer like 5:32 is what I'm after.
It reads 12:33
